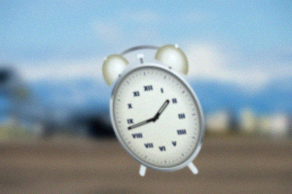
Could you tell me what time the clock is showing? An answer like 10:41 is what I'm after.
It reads 1:43
